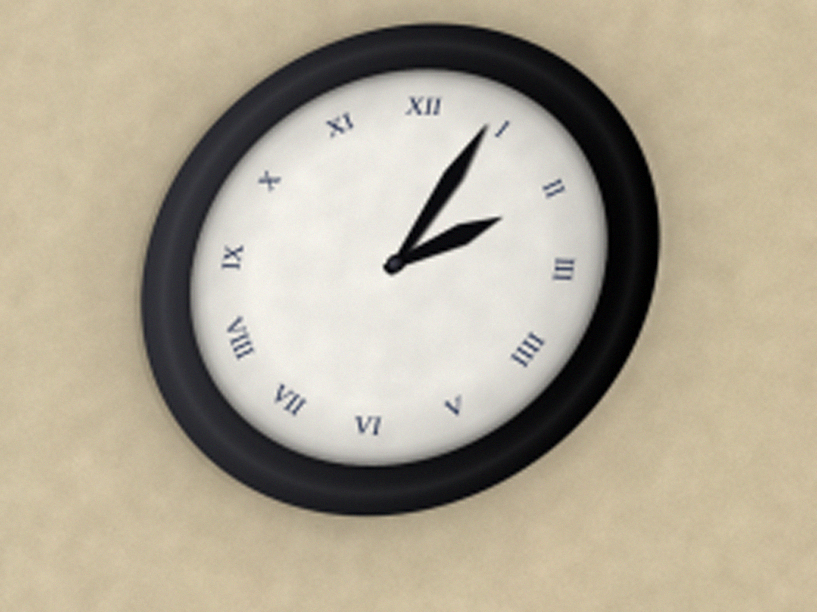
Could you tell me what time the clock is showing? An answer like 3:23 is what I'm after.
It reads 2:04
